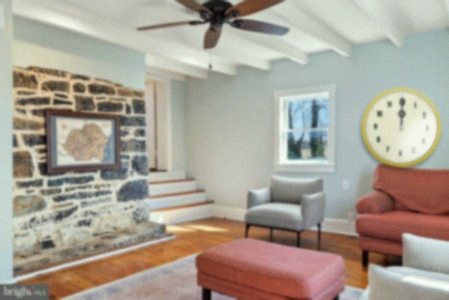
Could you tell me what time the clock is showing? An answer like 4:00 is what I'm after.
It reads 12:00
